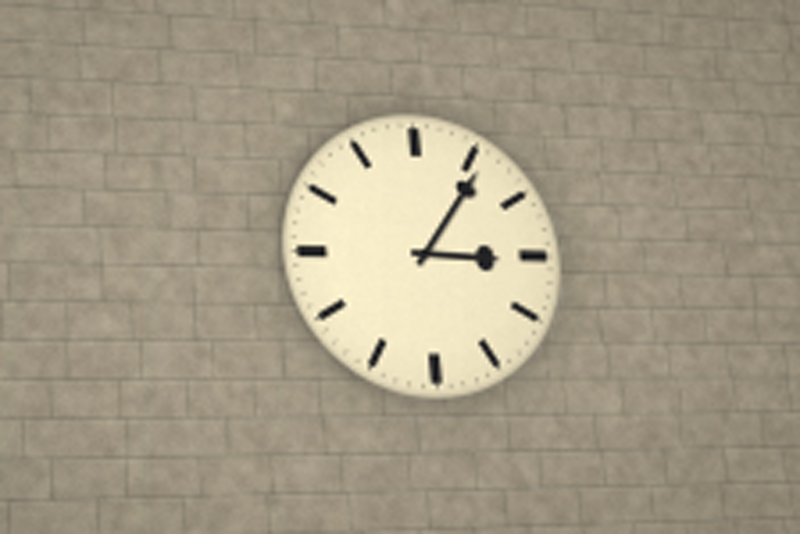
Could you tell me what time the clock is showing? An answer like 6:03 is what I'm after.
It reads 3:06
